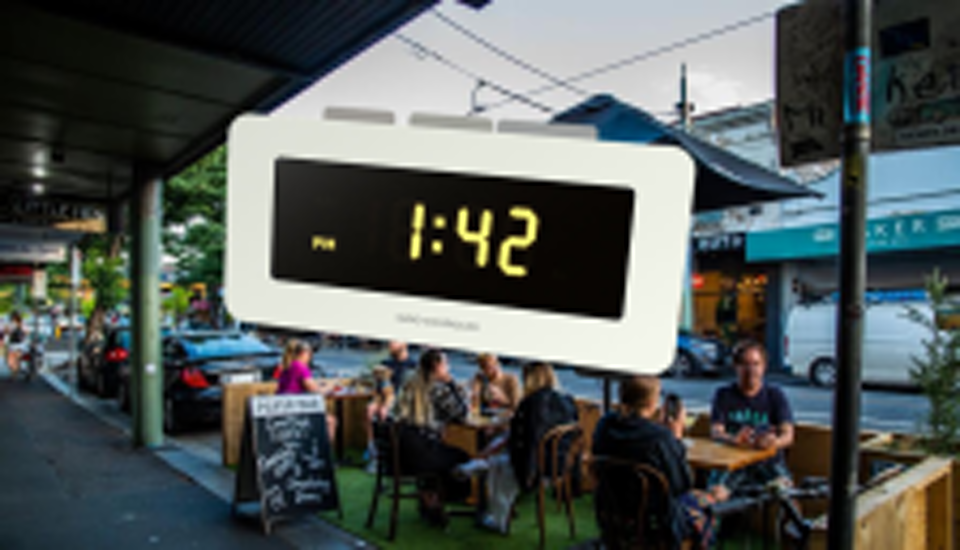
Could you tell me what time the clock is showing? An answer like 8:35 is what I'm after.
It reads 1:42
